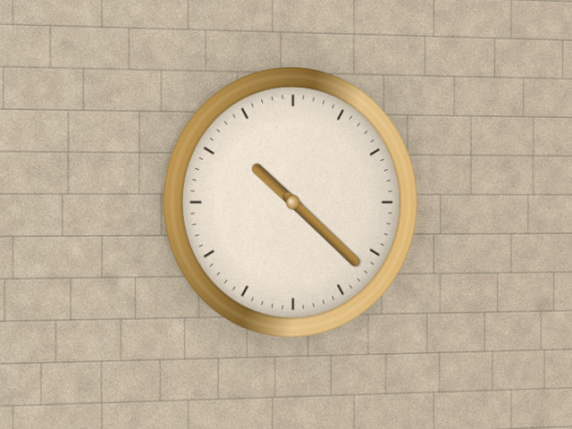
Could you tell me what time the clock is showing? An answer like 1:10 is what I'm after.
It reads 10:22
